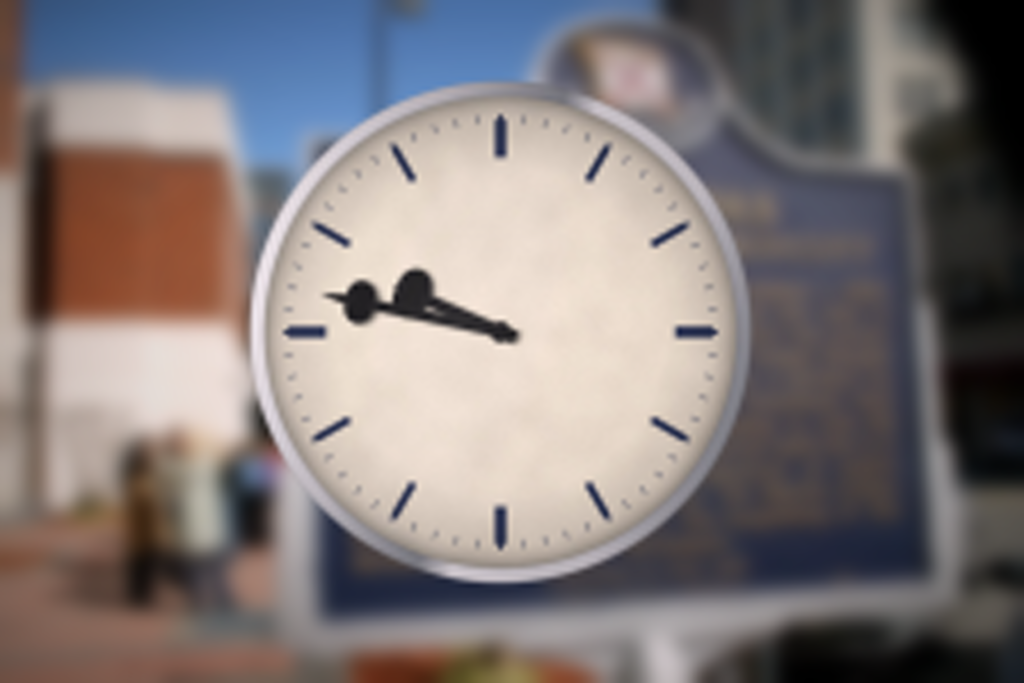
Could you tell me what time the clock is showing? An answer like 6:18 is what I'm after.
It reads 9:47
